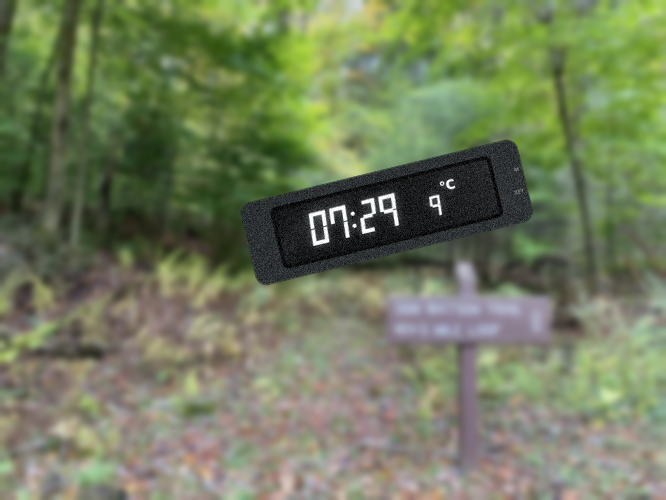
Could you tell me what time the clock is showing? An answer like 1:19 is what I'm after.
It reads 7:29
